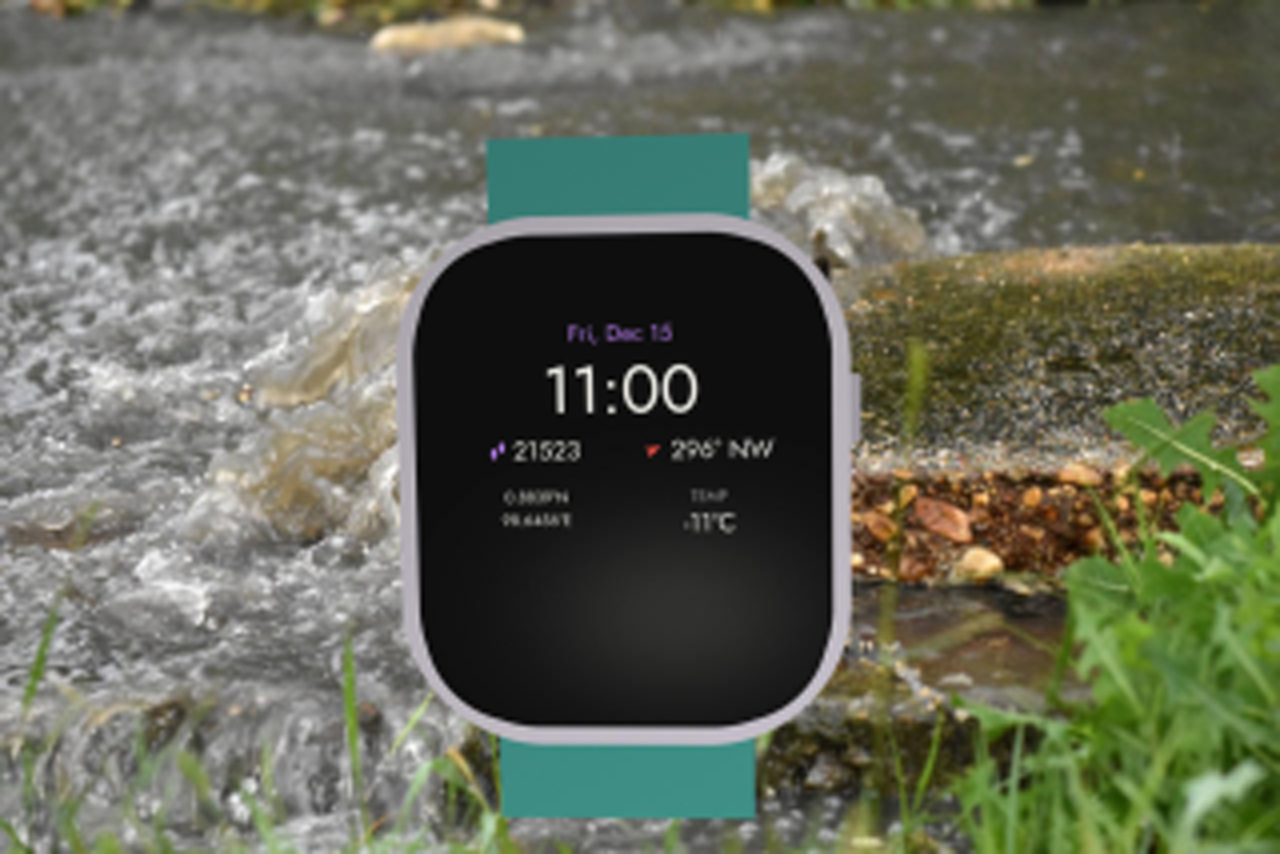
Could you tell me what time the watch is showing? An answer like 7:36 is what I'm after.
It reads 11:00
